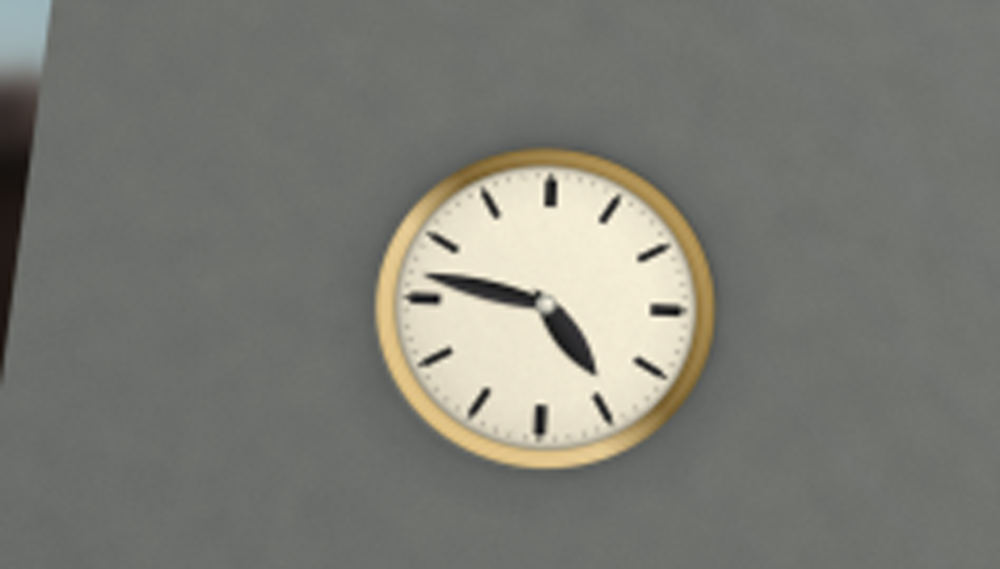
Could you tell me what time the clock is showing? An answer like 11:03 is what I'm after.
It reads 4:47
